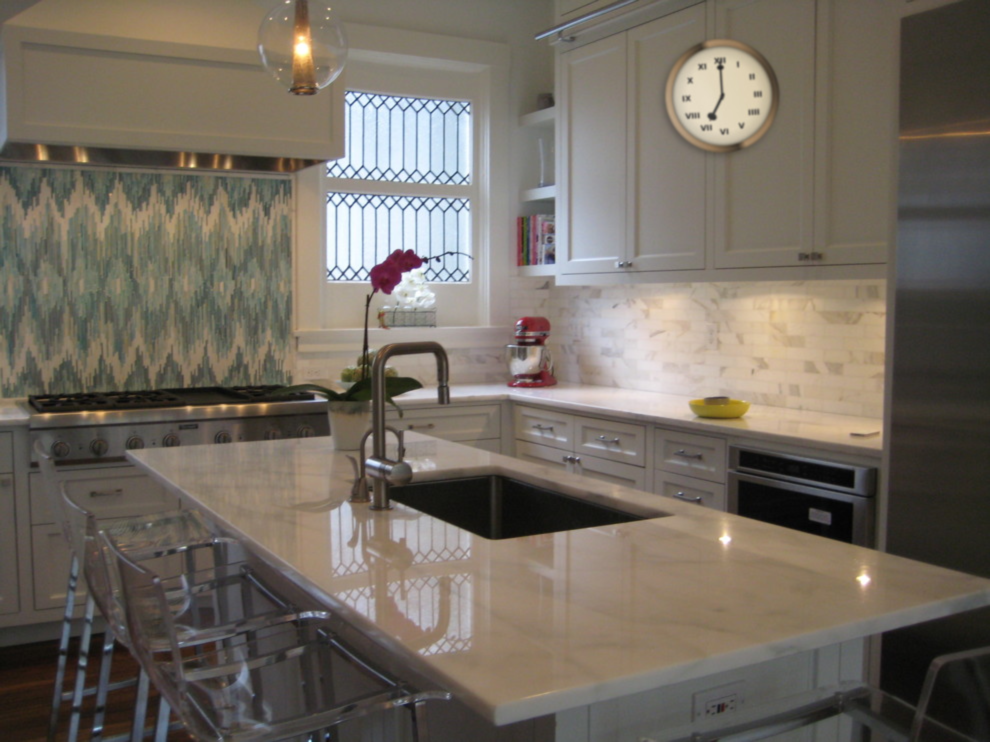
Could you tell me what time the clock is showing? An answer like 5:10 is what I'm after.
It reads 7:00
